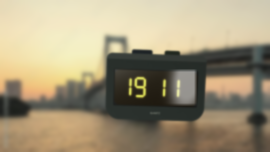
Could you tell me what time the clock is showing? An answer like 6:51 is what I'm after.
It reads 19:11
